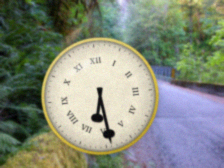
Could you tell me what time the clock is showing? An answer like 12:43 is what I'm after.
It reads 6:29
